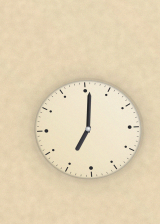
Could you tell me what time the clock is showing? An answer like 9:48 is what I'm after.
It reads 7:01
